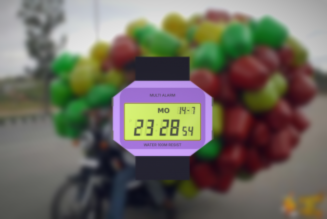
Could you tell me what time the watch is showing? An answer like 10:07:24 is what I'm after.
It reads 23:28:54
